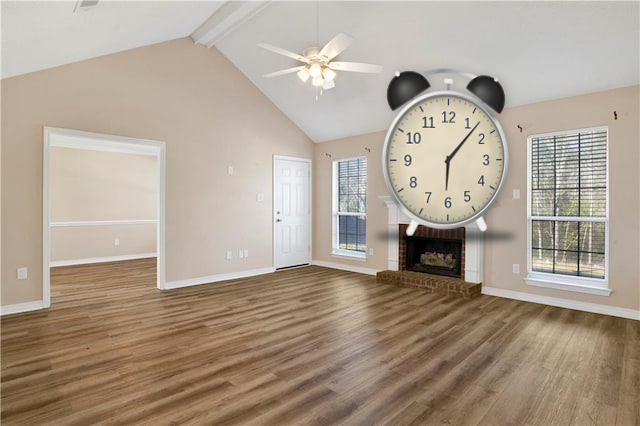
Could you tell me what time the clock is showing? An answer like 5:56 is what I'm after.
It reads 6:07
